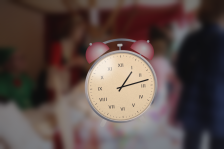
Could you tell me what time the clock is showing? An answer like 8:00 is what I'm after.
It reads 1:13
